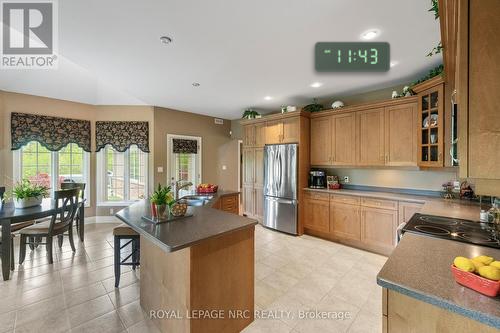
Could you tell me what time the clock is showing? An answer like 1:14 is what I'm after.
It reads 11:43
